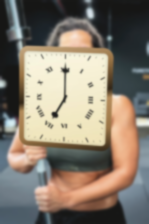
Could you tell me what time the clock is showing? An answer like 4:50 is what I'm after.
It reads 7:00
